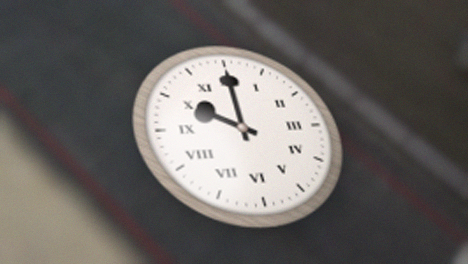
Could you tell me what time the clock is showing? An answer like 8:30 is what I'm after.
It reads 10:00
